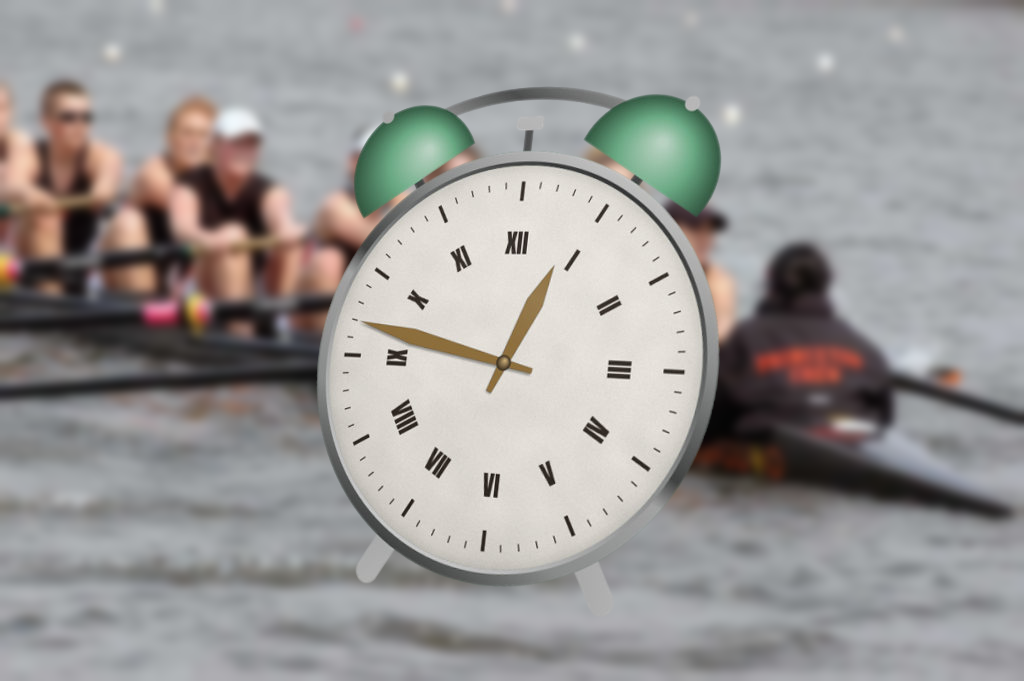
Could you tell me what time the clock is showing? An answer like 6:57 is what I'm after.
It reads 12:47
